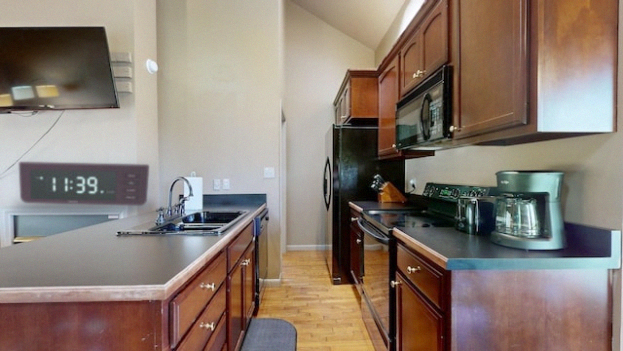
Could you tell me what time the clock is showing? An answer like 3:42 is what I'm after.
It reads 11:39
